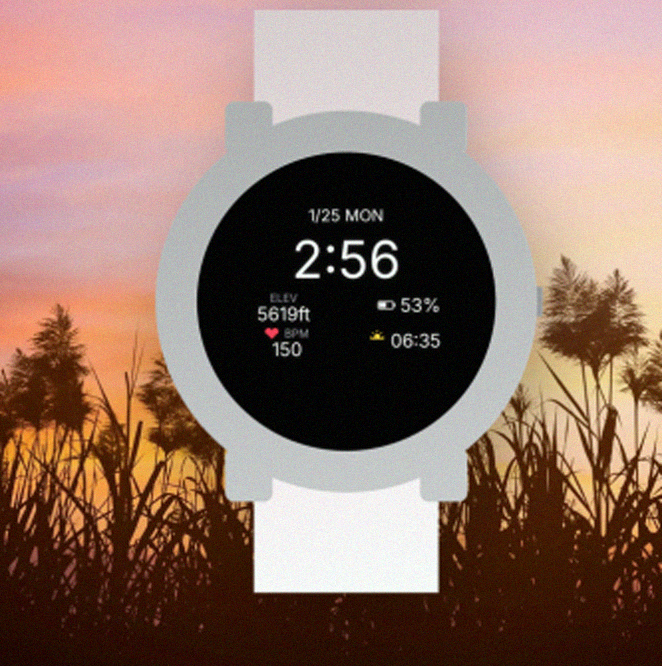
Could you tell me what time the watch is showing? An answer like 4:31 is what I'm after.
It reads 2:56
